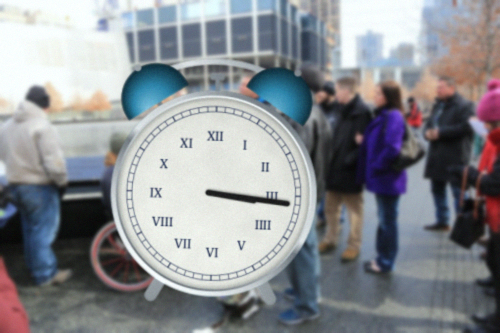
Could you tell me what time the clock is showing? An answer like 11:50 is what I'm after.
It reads 3:16
